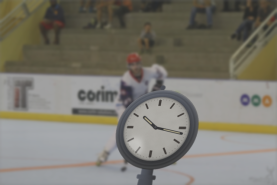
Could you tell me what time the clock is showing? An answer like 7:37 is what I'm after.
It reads 10:17
